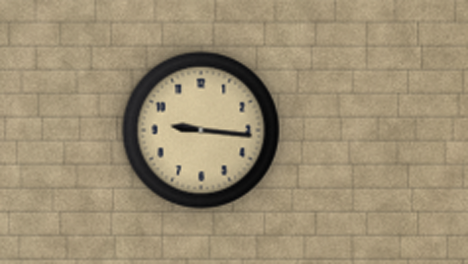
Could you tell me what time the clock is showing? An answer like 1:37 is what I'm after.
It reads 9:16
